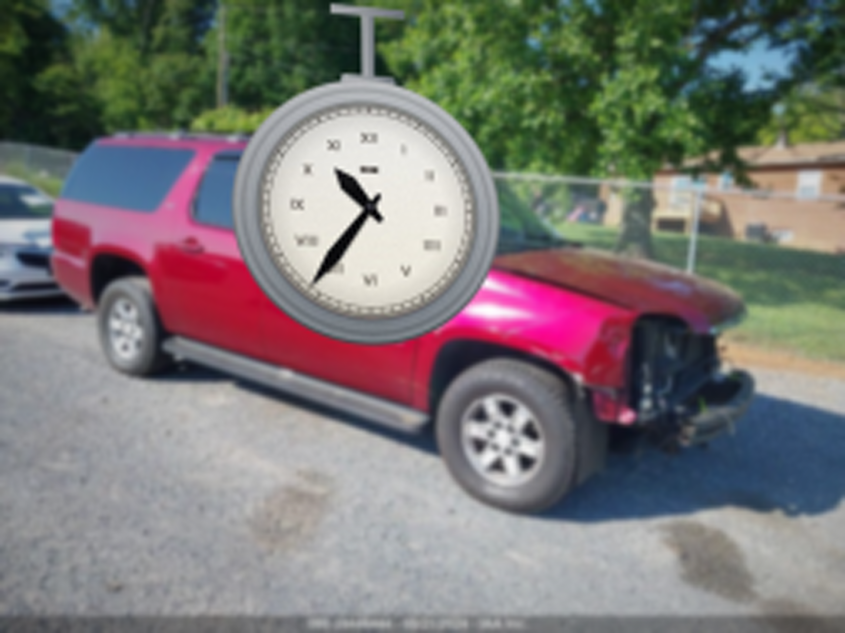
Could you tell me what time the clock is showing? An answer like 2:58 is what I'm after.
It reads 10:36
